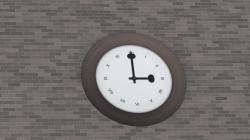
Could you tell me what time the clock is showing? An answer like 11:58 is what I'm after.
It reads 3:00
